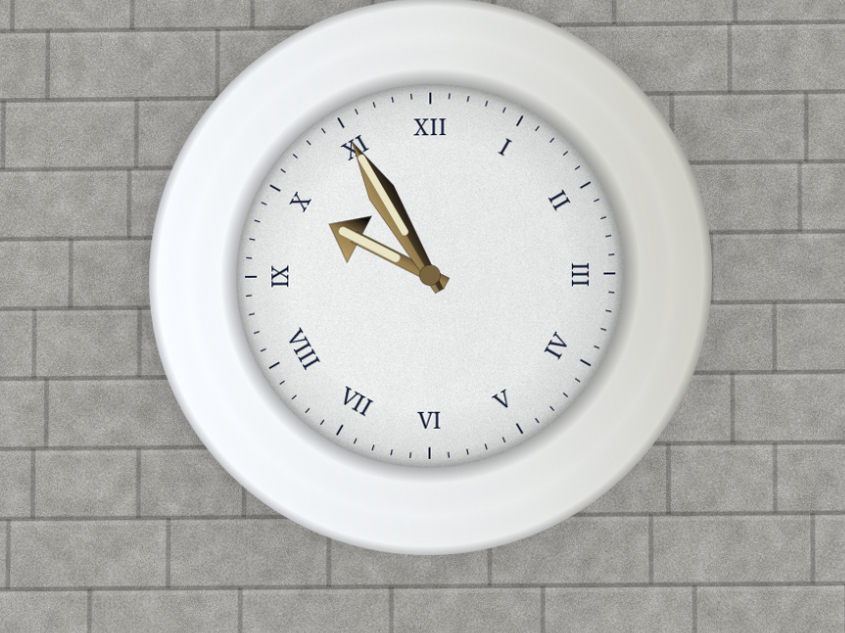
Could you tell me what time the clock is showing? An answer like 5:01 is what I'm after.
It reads 9:55
